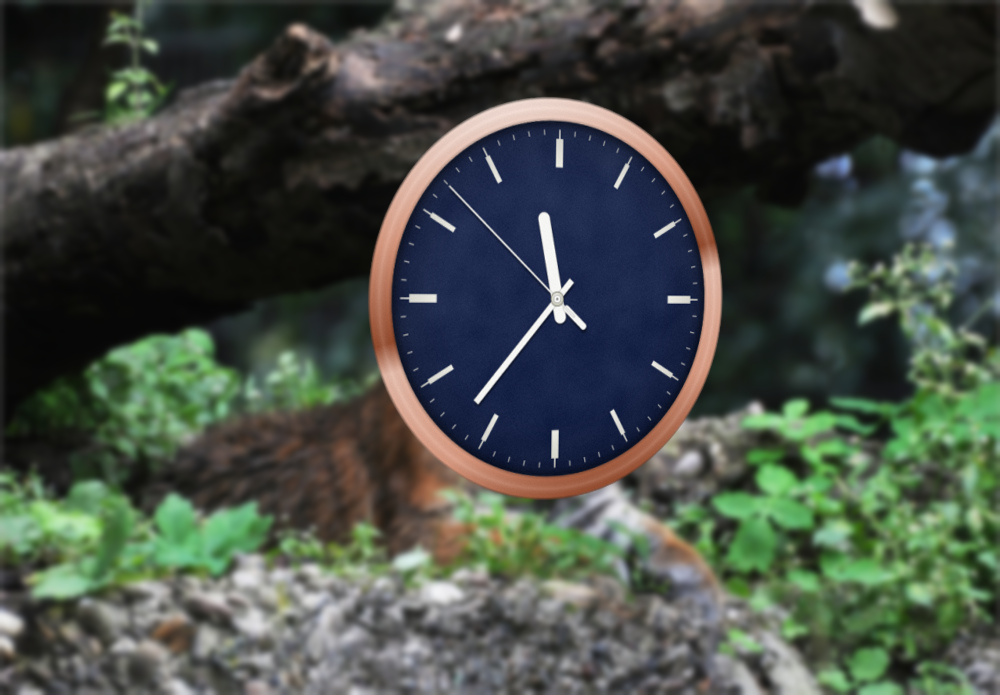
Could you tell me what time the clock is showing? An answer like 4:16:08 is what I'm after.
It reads 11:36:52
